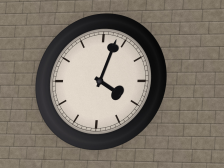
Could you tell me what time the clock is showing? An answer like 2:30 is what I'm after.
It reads 4:03
